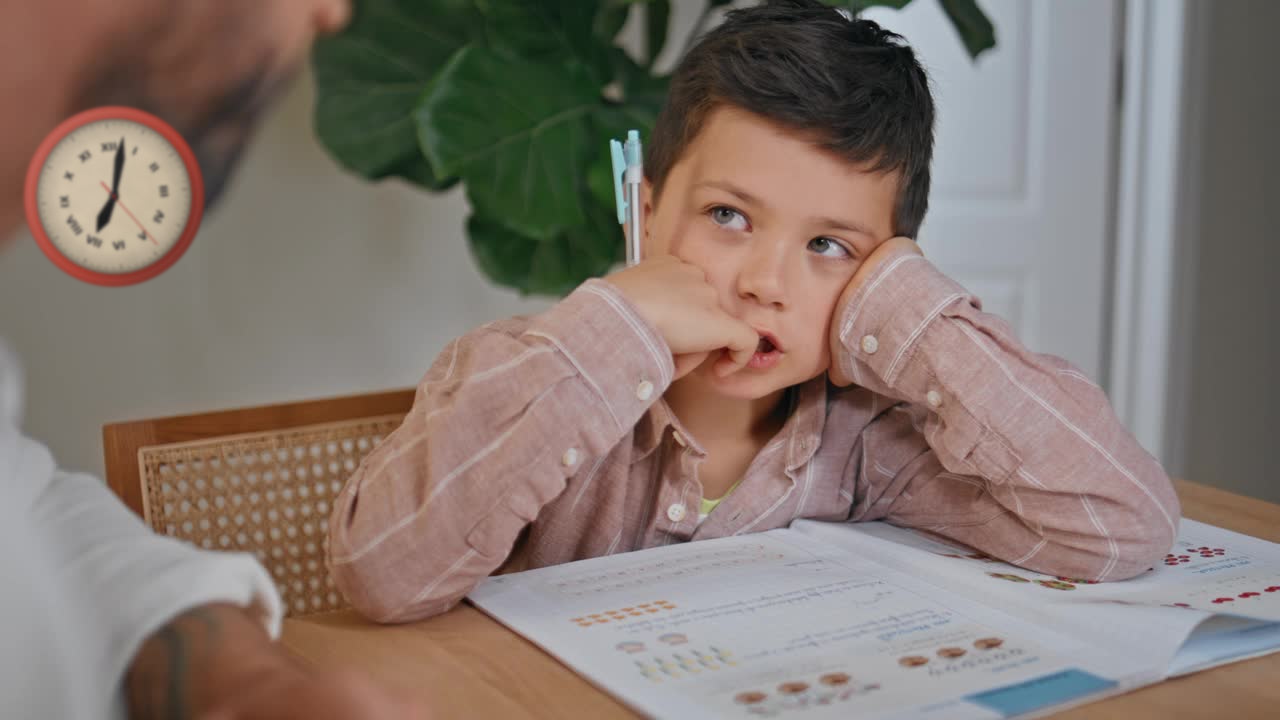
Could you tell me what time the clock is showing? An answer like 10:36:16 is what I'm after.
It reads 7:02:24
